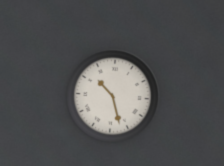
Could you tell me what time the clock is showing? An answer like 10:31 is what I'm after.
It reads 10:27
